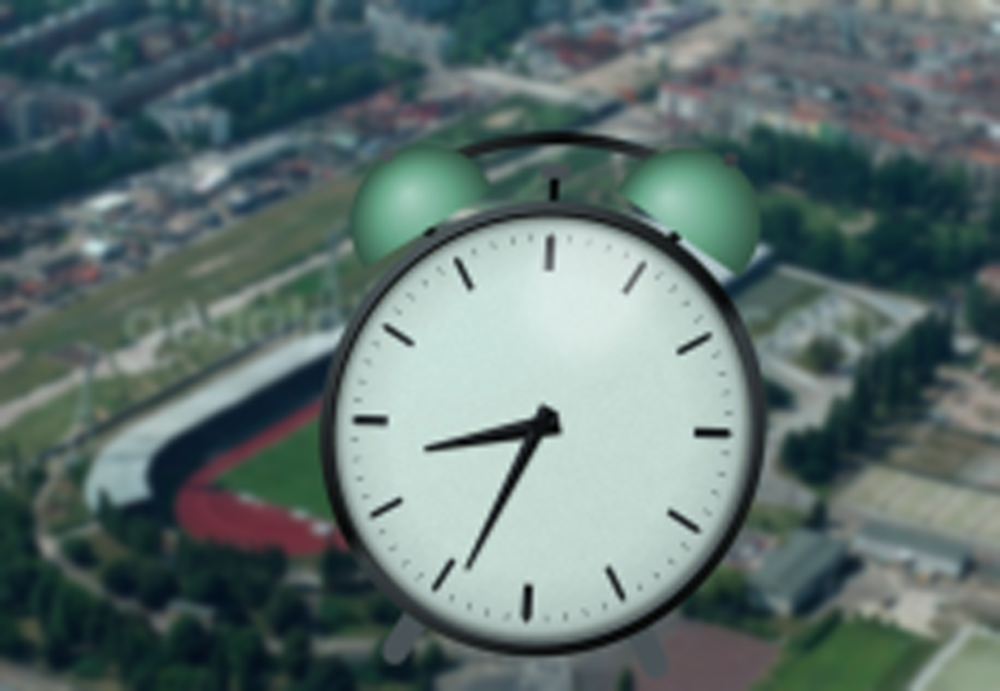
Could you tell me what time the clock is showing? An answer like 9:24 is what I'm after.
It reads 8:34
